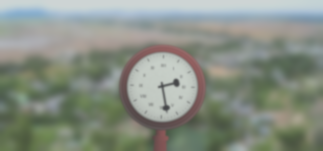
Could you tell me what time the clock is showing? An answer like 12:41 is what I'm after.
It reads 2:28
